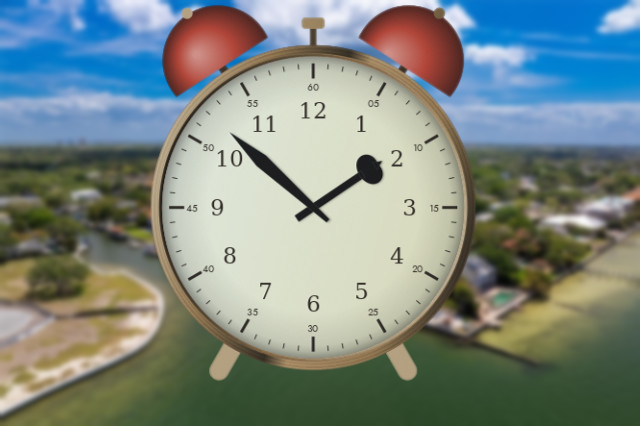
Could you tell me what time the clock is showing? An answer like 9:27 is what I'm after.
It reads 1:52
